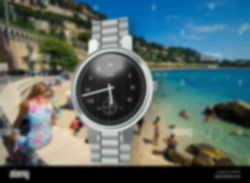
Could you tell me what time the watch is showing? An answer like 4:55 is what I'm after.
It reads 5:43
